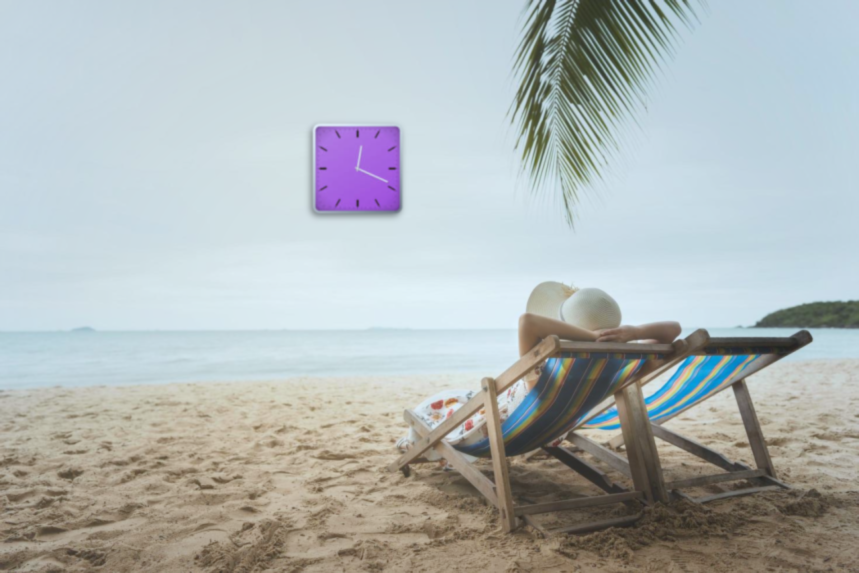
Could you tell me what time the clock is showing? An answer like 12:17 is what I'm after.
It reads 12:19
